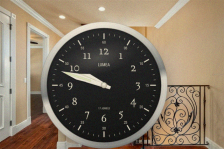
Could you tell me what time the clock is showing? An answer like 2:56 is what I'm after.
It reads 9:48
